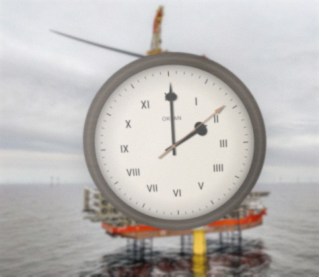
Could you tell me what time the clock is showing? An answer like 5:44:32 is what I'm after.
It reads 2:00:09
